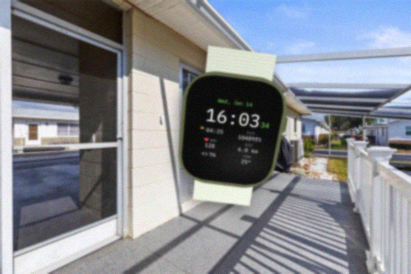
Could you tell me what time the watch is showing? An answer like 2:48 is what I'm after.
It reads 16:03
